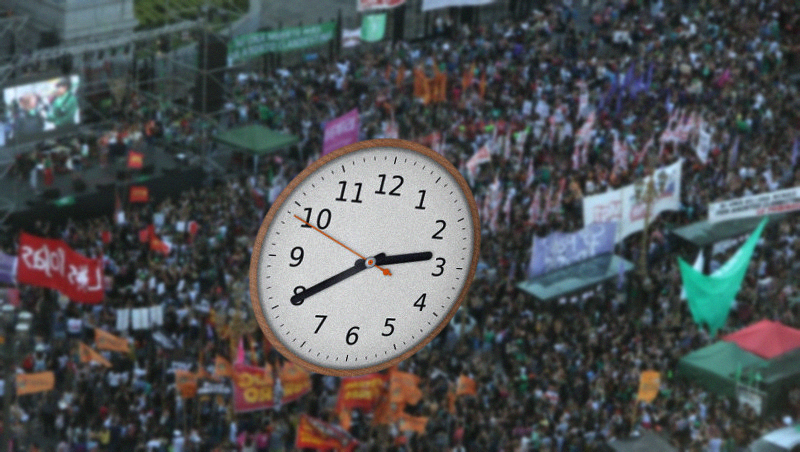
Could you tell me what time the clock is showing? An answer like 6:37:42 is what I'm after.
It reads 2:39:49
